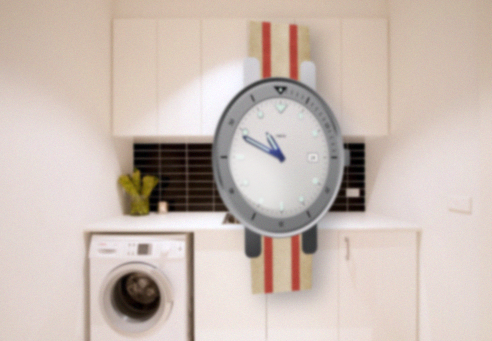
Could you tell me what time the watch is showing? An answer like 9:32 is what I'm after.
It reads 10:49
